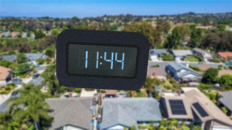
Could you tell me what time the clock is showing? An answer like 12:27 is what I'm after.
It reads 11:44
